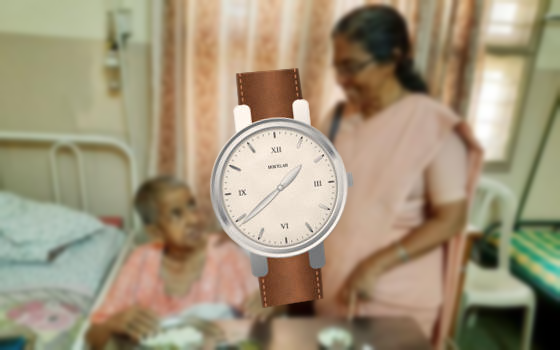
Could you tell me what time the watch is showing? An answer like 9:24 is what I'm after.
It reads 1:39
